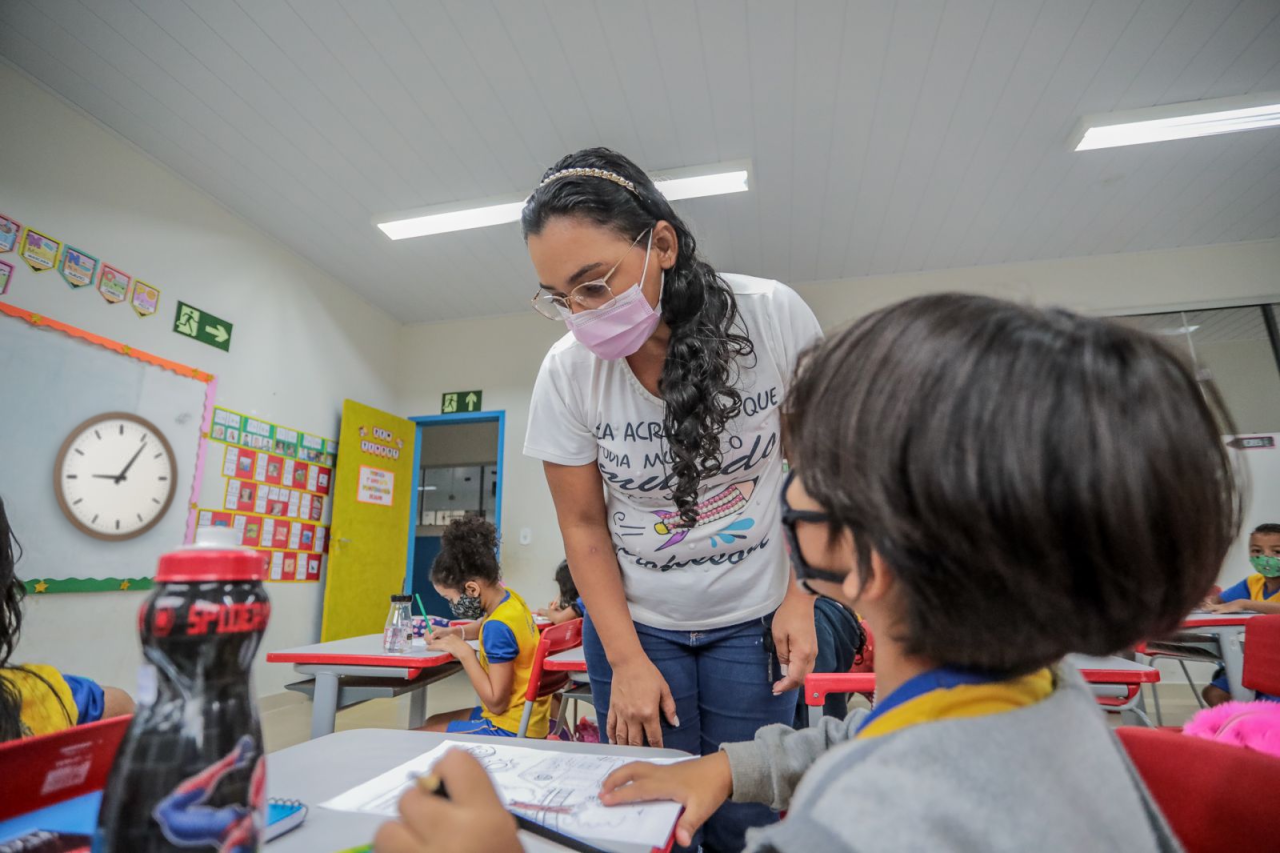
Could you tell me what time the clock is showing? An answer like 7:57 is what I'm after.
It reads 9:06
